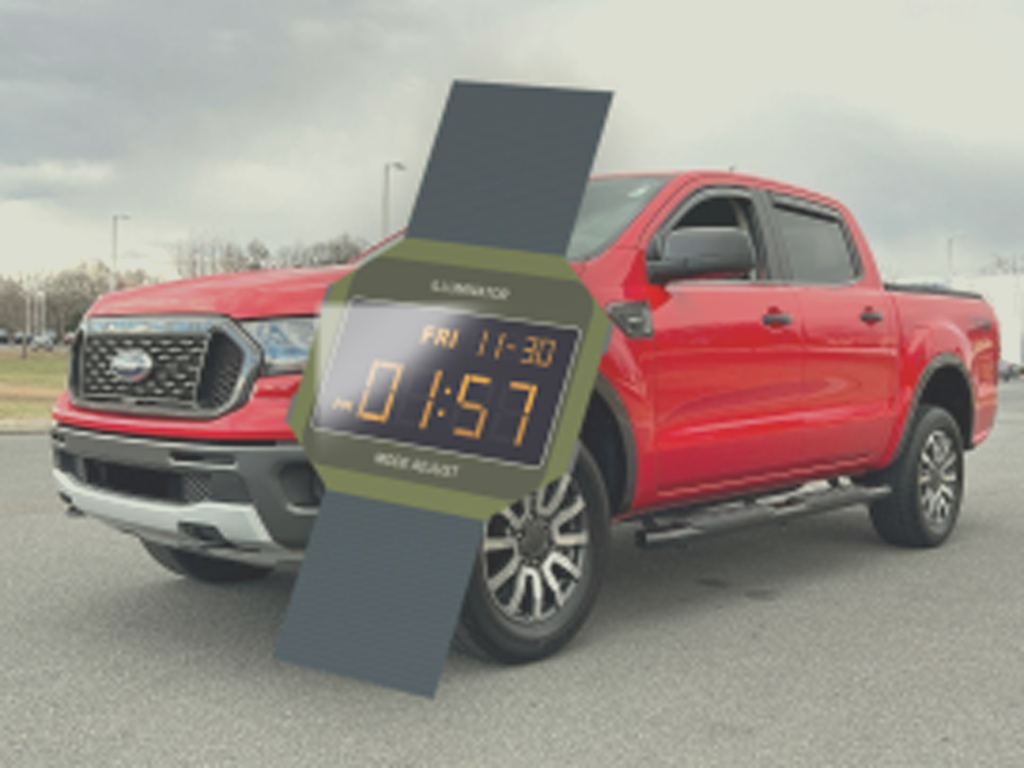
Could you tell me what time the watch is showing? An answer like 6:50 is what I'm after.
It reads 1:57
